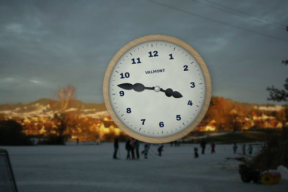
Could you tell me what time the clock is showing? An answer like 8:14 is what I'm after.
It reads 3:47
